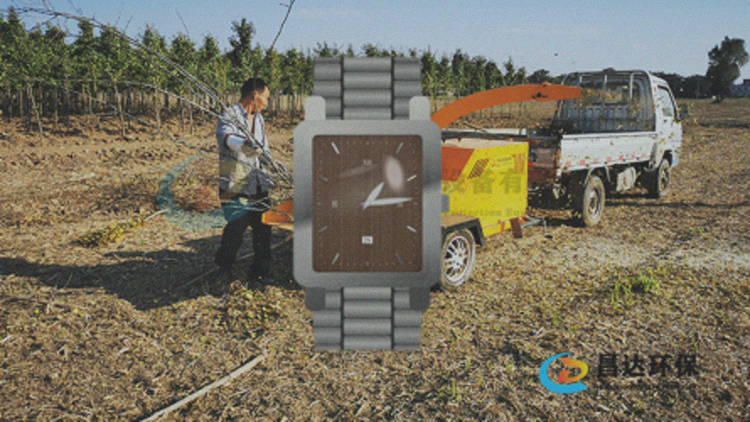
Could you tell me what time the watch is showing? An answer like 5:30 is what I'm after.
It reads 1:14
